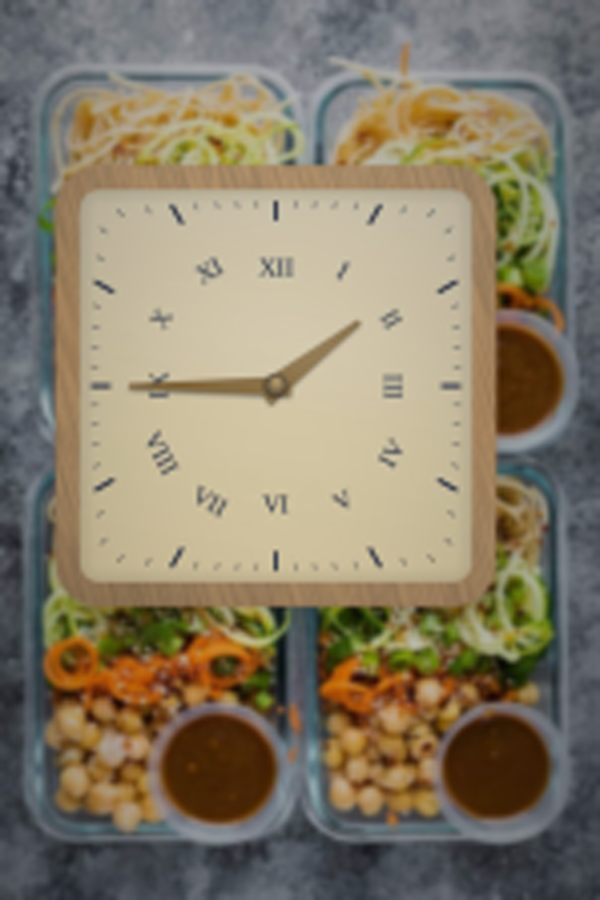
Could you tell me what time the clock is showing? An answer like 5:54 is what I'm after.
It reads 1:45
